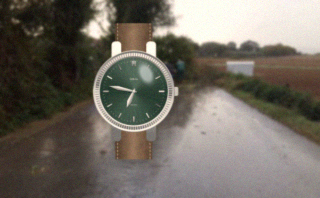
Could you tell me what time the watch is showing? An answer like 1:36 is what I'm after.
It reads 6:47
